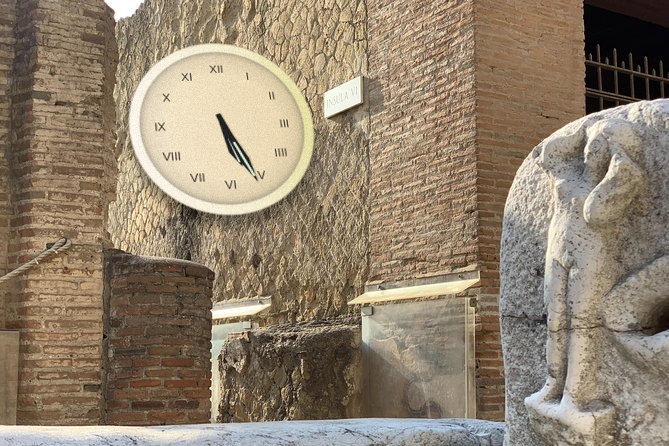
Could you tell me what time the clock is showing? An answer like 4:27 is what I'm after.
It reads 5:26
